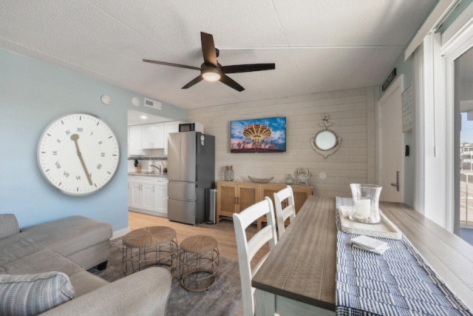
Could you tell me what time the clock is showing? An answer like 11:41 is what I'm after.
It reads 11:26
